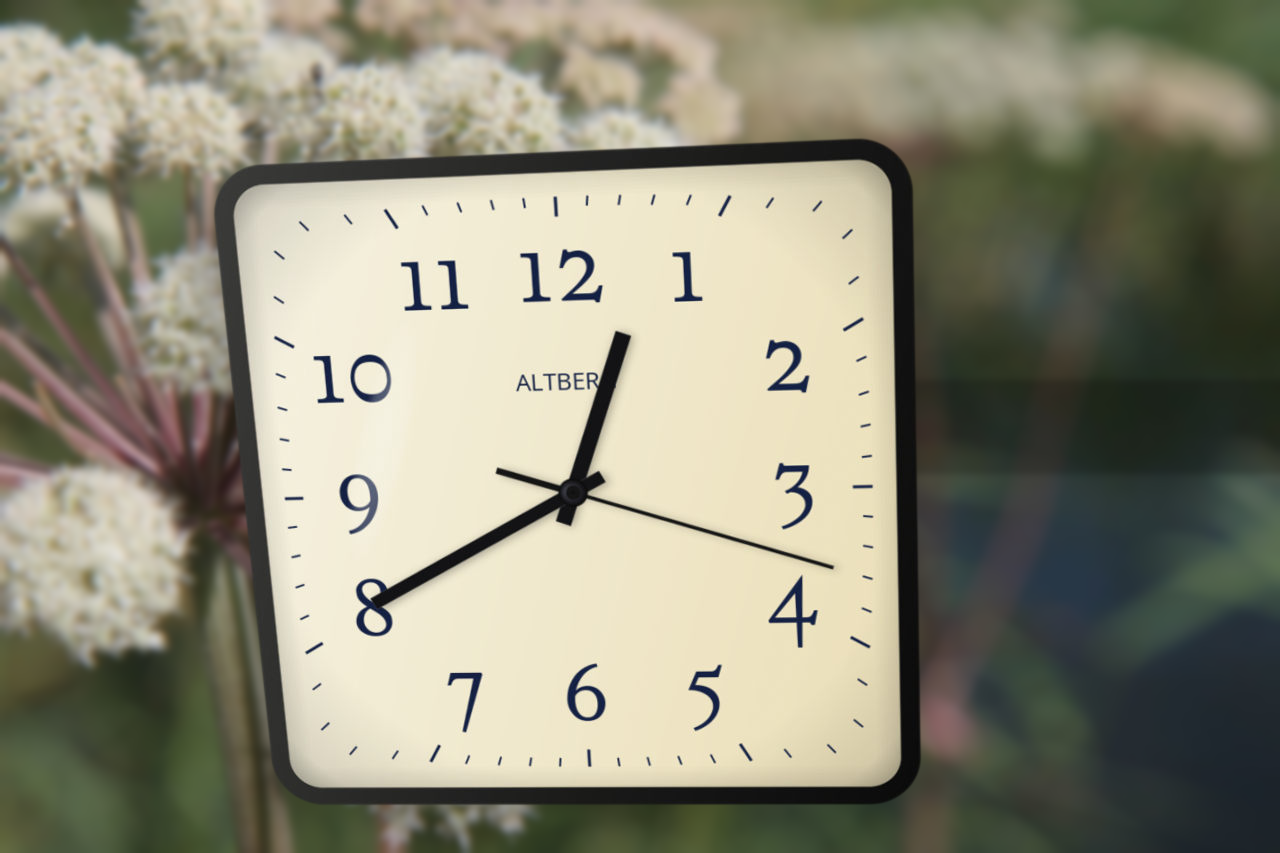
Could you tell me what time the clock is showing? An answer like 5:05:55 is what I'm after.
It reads 12:40:18
